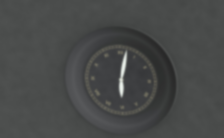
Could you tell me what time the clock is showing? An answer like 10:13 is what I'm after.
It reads 6:02
